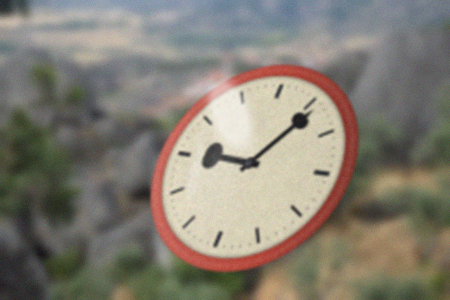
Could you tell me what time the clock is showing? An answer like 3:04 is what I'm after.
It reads 9:06
